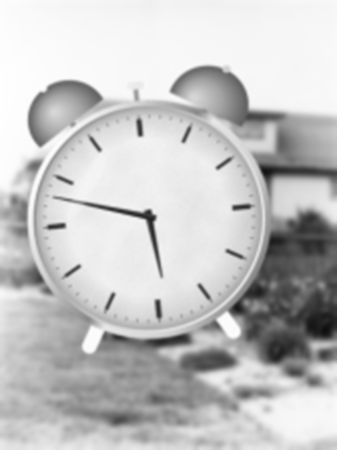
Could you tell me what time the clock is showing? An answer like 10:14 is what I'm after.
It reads 5:48
